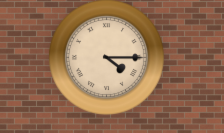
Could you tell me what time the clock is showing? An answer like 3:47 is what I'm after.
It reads 4:15
